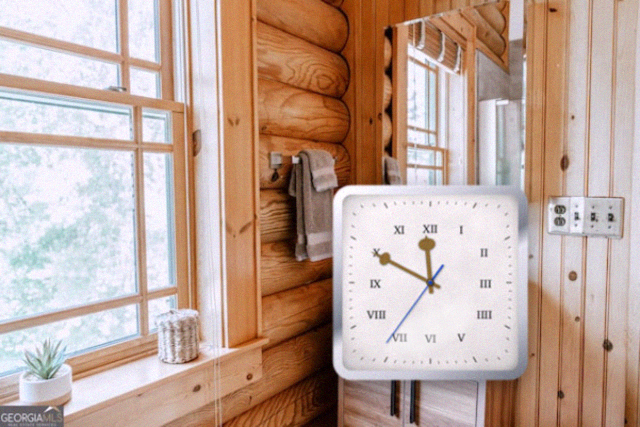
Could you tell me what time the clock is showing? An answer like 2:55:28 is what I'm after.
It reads 11:49:36
